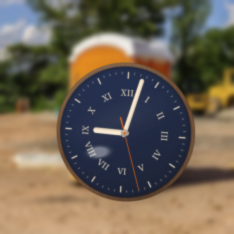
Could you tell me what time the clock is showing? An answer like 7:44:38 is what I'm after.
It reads 9:02:27
